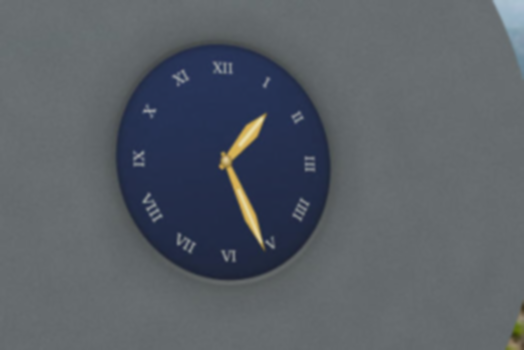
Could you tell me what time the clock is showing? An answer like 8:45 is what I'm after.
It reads 1:26
